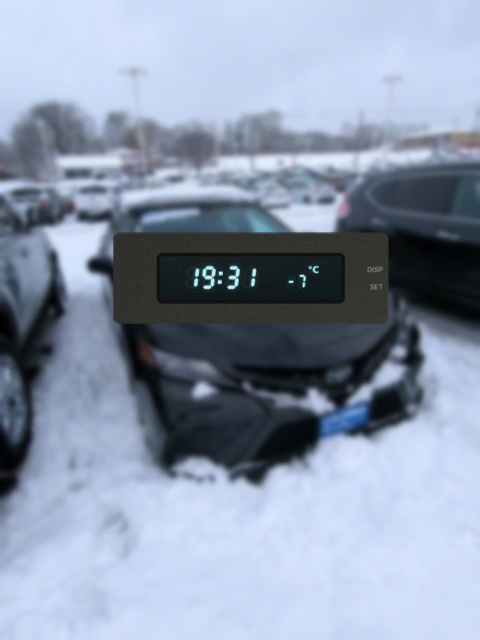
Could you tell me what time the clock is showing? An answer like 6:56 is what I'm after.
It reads 19:31
